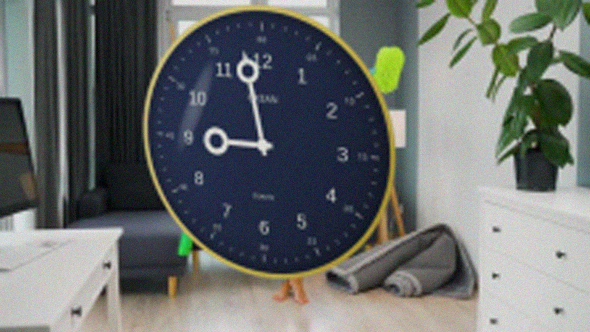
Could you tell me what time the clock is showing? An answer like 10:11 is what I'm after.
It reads 8:58
